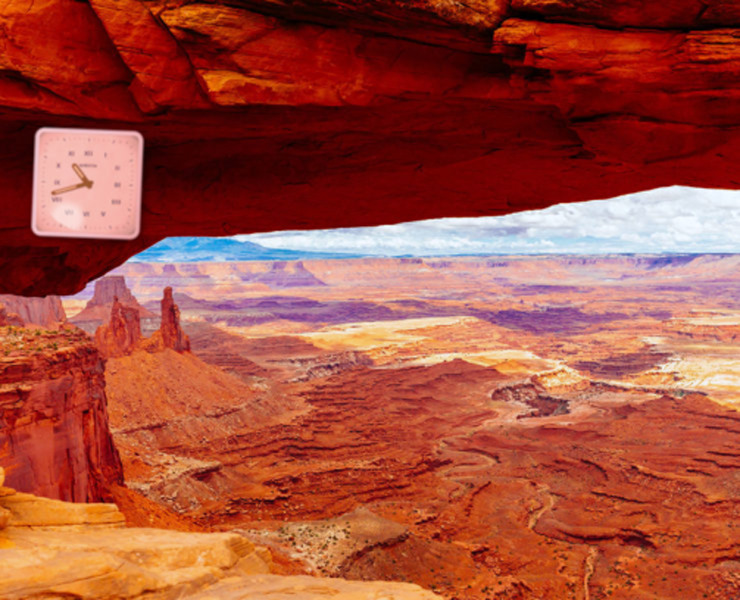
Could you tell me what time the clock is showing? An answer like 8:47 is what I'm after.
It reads 10:42
